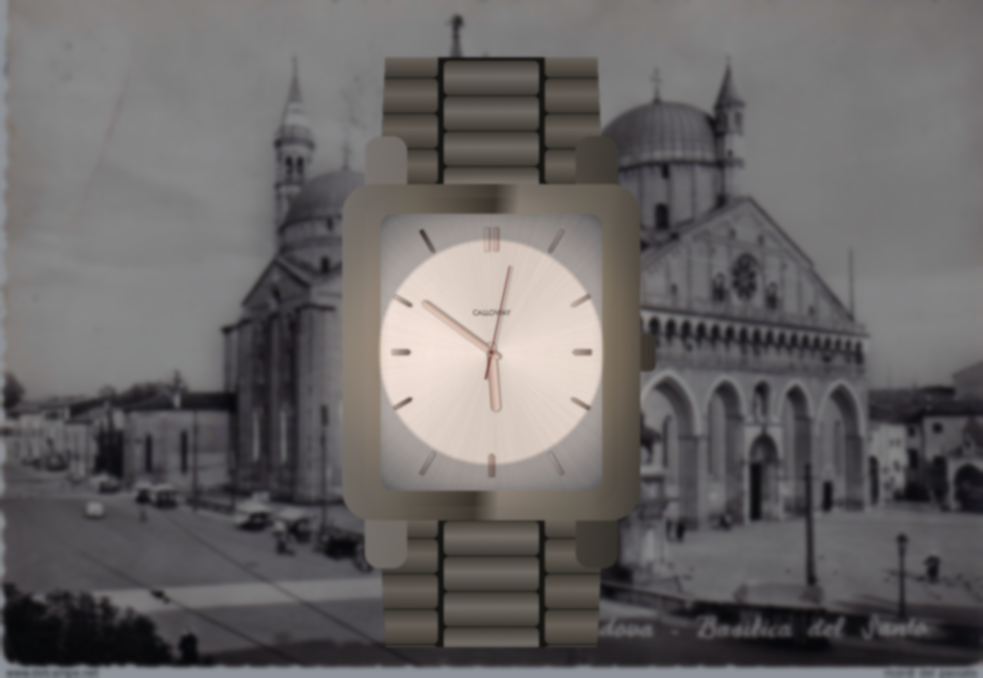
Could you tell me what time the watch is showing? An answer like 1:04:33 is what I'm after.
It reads 5:51:02
